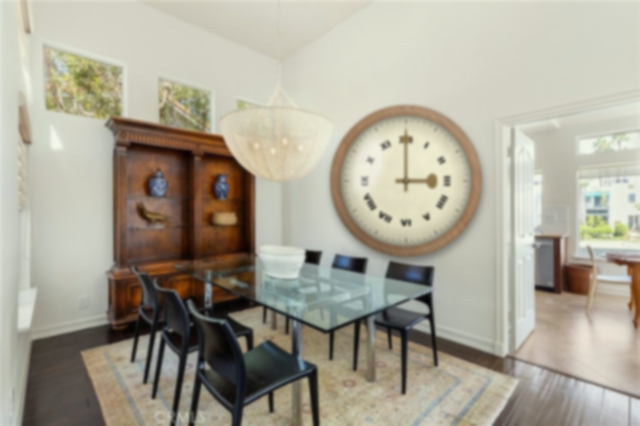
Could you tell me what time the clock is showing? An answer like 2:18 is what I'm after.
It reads 3:00
